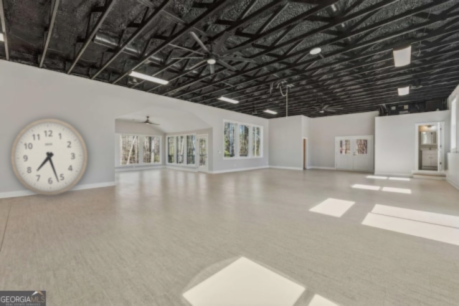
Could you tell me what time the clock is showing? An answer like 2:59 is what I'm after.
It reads 7:27
